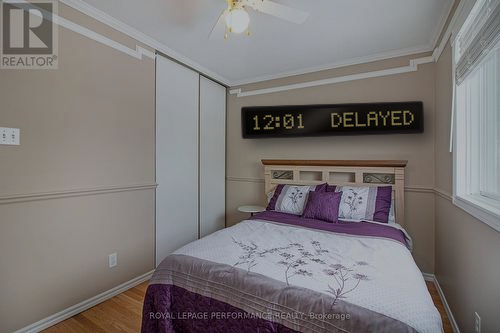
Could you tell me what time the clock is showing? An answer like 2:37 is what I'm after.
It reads 12:01
